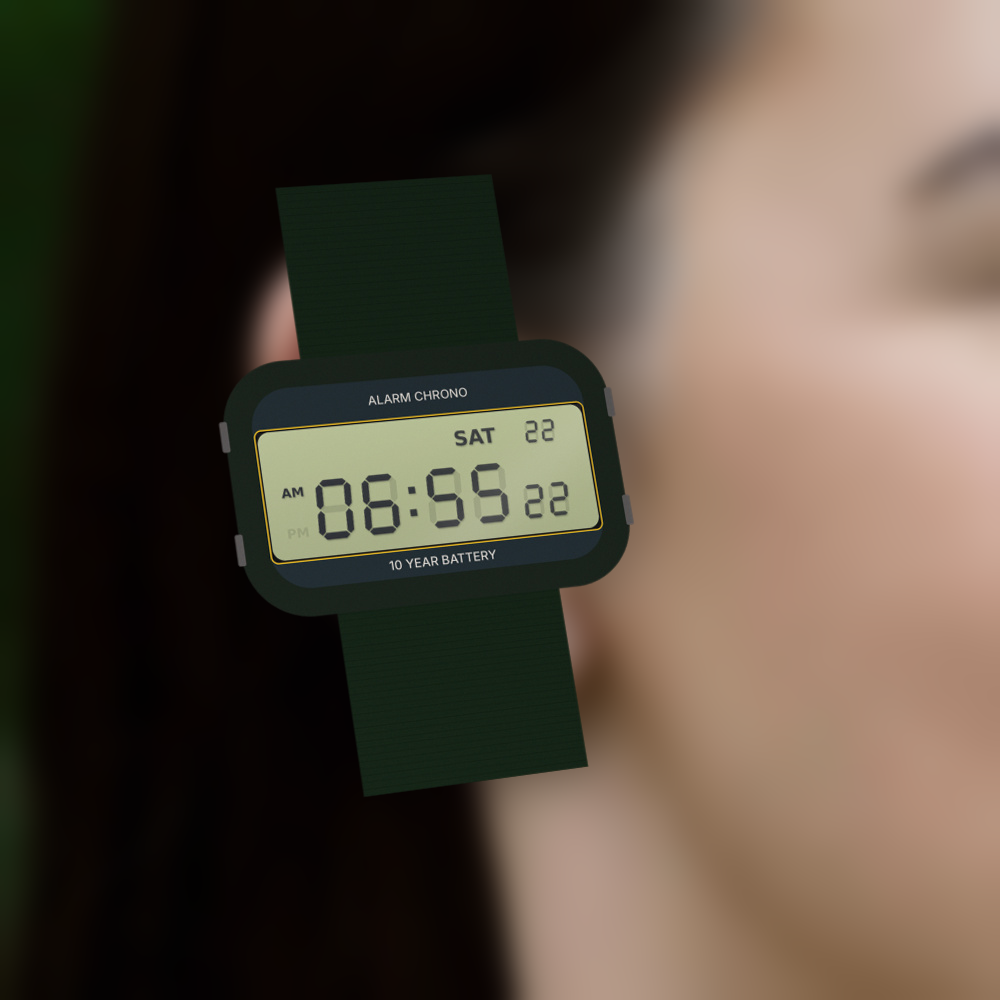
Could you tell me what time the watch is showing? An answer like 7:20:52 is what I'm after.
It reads 6:55:22
